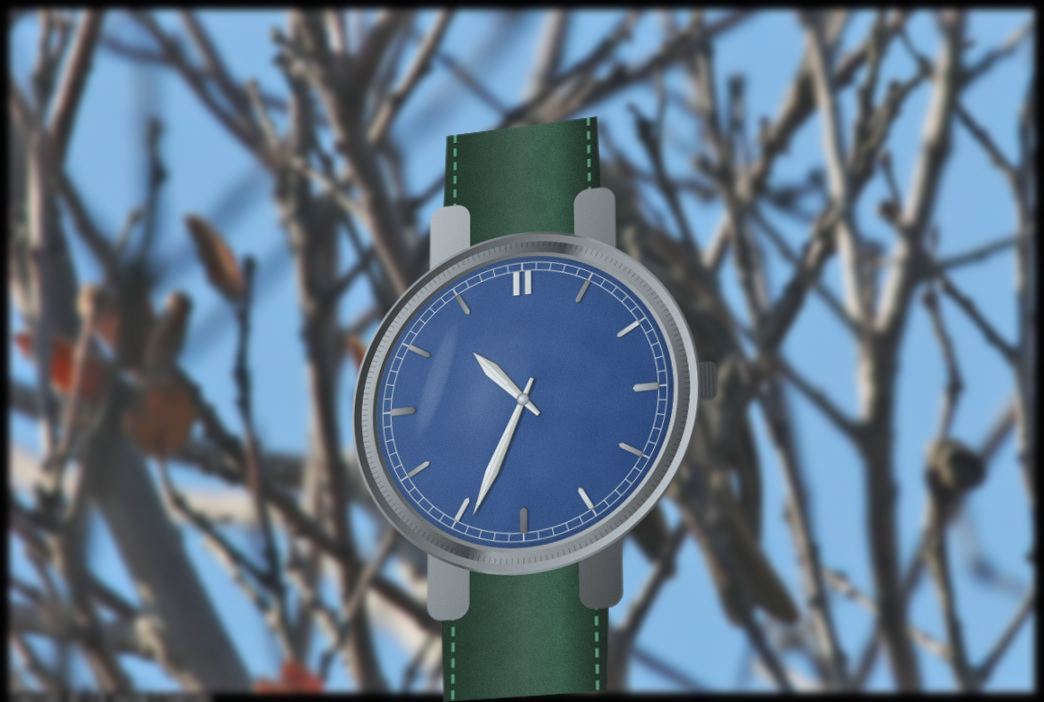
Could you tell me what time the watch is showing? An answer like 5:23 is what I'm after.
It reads 10:34
